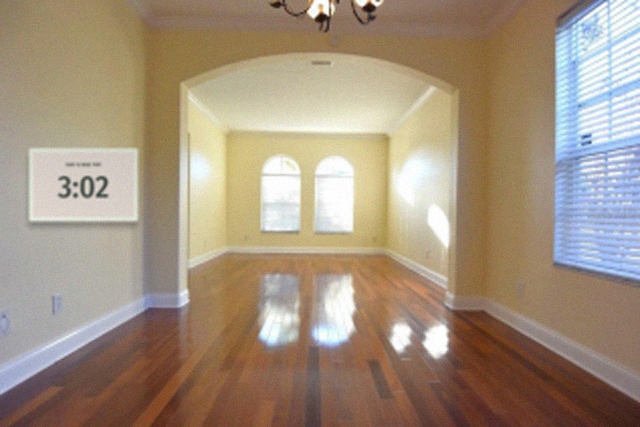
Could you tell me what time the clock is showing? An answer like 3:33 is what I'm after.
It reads 3:02
